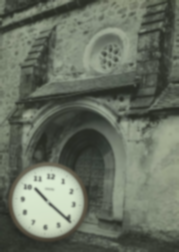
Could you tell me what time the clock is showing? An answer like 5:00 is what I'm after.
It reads 10:21
